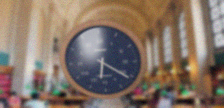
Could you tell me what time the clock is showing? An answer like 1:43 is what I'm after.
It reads 6:21
